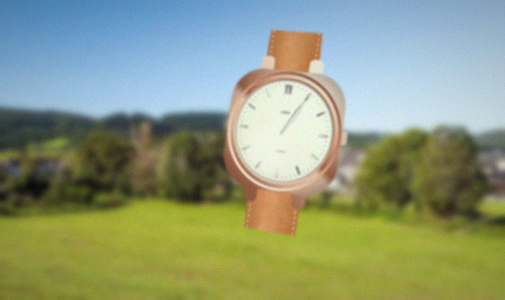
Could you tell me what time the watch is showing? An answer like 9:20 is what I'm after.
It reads 1:05
